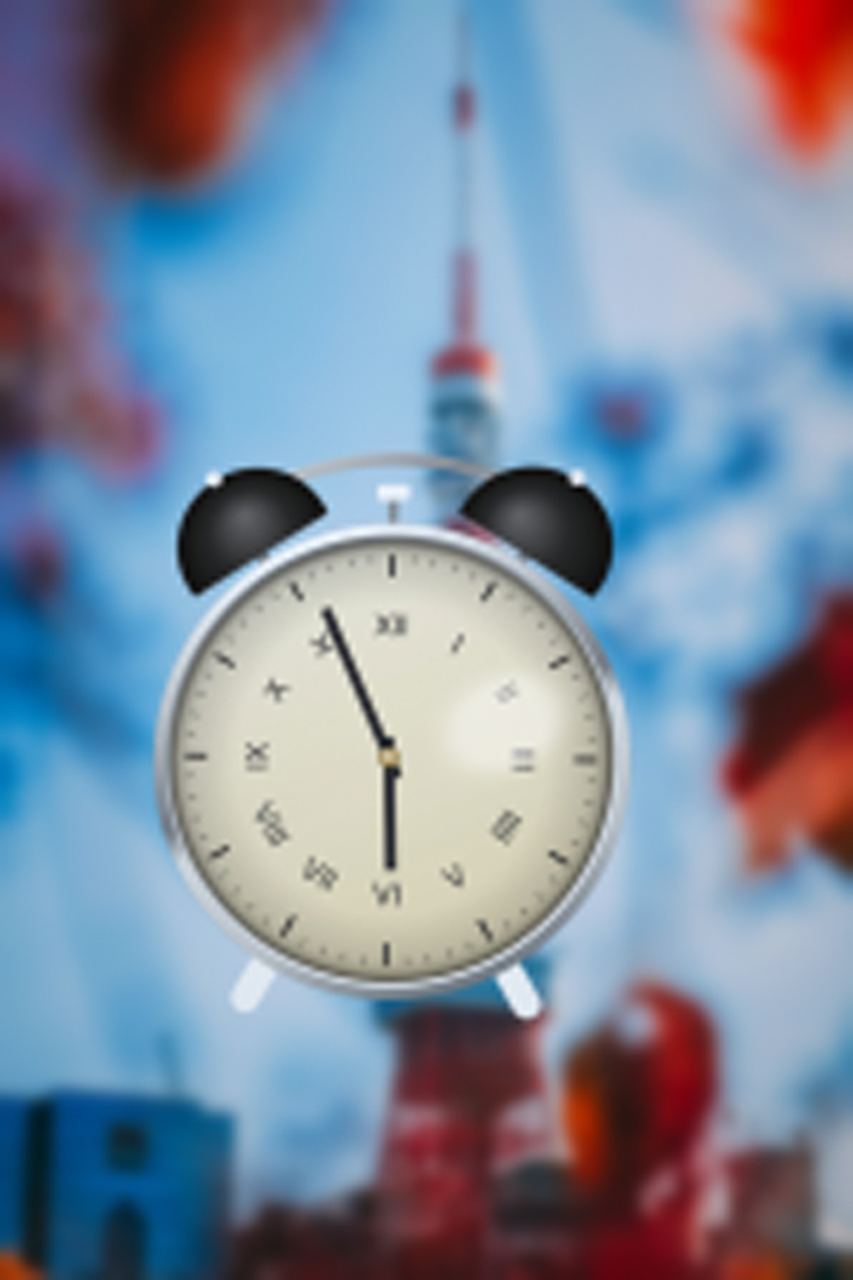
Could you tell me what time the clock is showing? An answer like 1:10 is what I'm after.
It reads 5:56
